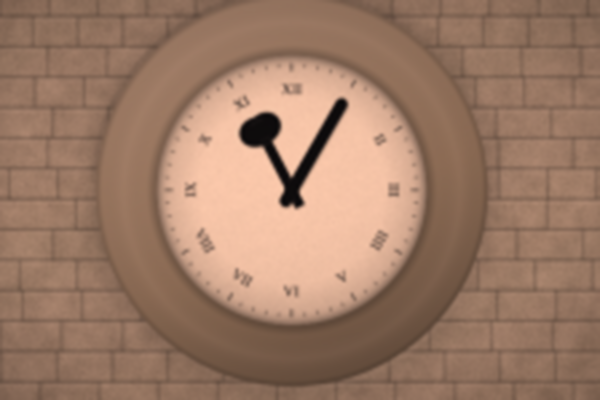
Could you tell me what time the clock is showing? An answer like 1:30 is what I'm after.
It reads 11:05
